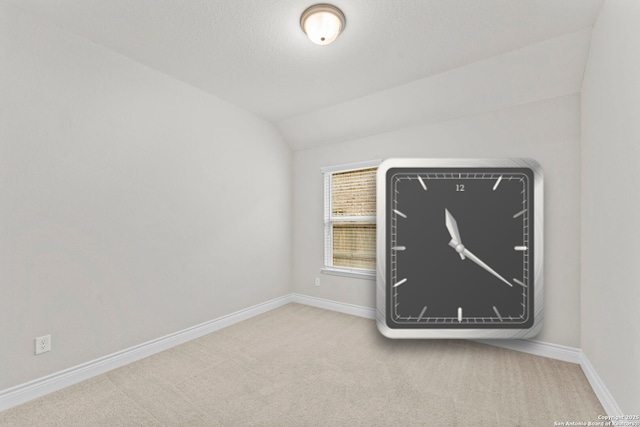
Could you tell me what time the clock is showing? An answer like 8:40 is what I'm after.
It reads 11:21
